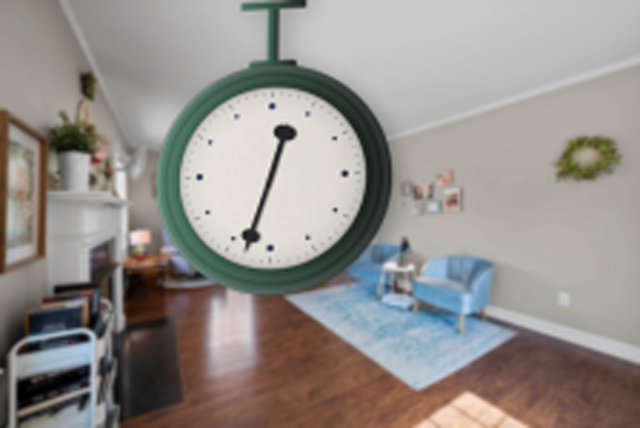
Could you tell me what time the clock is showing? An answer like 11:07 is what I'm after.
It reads 12:33
